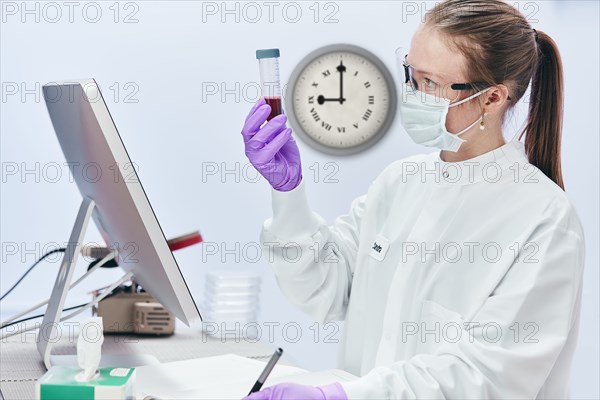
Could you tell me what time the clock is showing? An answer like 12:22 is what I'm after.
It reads 9:00
